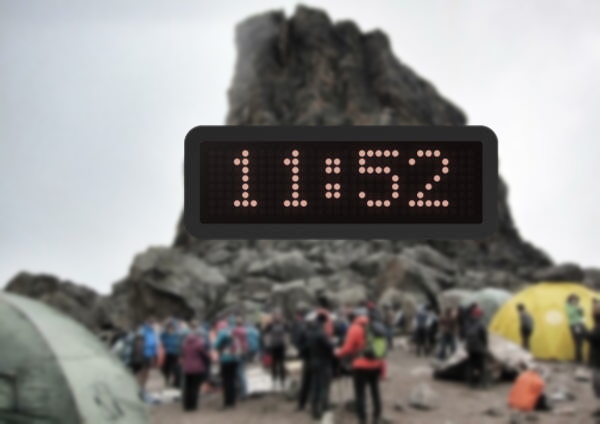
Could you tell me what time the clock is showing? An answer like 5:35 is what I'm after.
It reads 11:52
